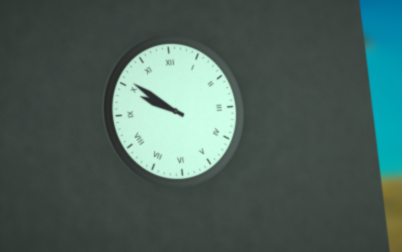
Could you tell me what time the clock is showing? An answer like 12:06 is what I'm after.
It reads 9:51
